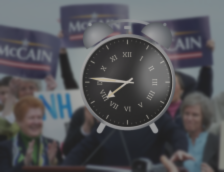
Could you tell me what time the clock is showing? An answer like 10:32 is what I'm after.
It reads 7:46
